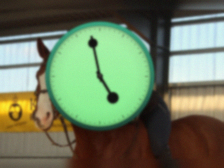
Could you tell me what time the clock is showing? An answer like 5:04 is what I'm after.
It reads 4:58
